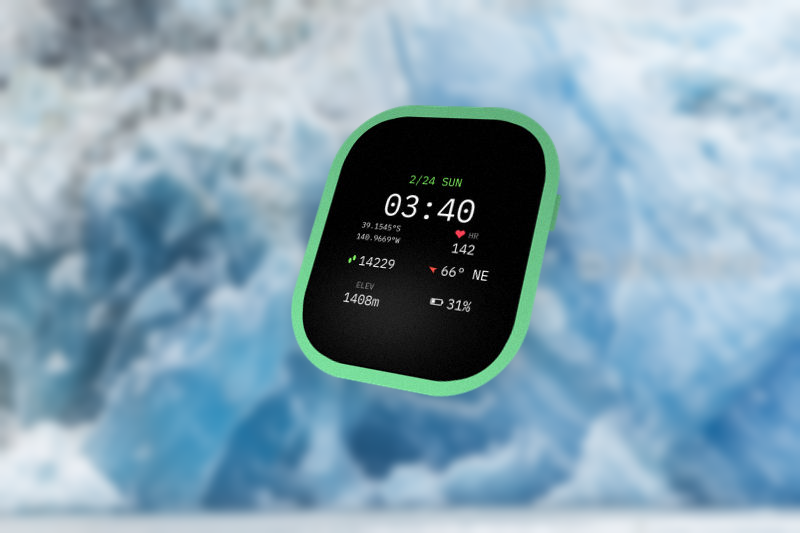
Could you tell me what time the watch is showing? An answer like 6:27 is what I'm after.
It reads 3:40
